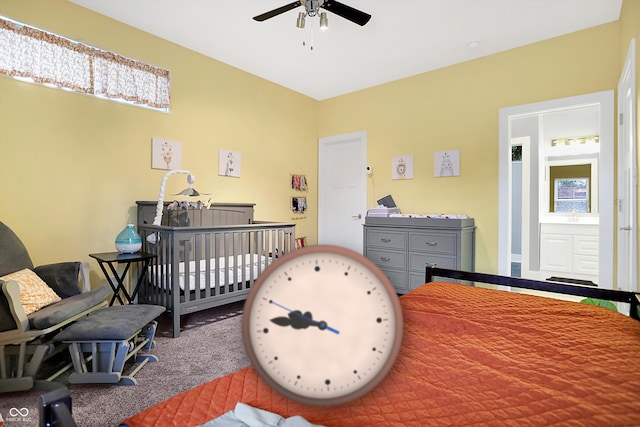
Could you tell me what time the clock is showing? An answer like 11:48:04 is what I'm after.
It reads 9:46:50
